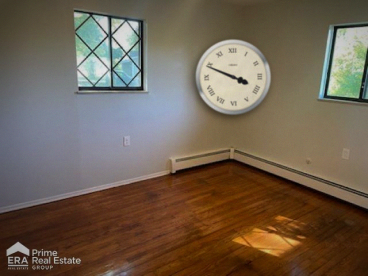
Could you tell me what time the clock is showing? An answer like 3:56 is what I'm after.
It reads 3:49
